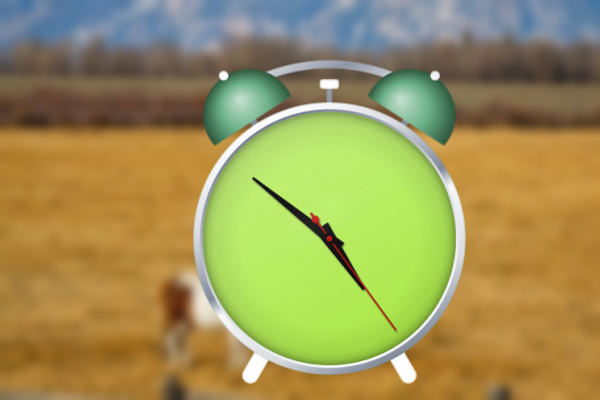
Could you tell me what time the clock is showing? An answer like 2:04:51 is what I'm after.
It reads 4:51:24
